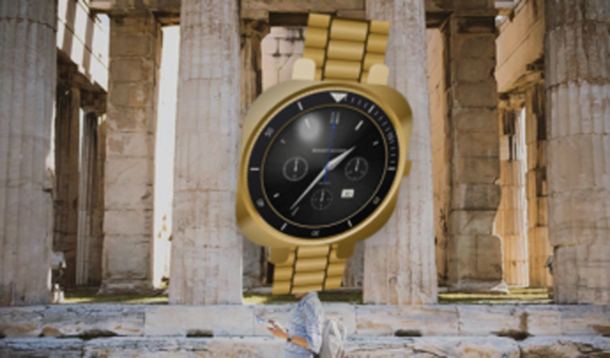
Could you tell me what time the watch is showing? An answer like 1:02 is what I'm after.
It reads 1:36
